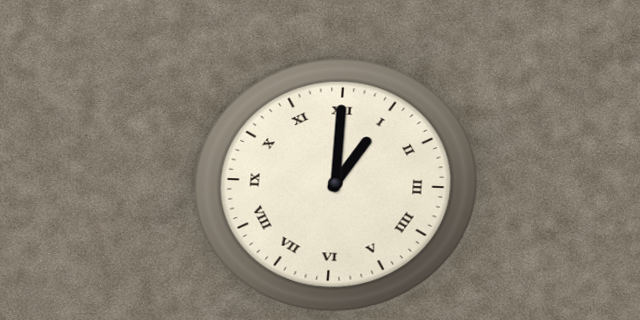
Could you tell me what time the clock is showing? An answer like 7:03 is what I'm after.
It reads 1:00
